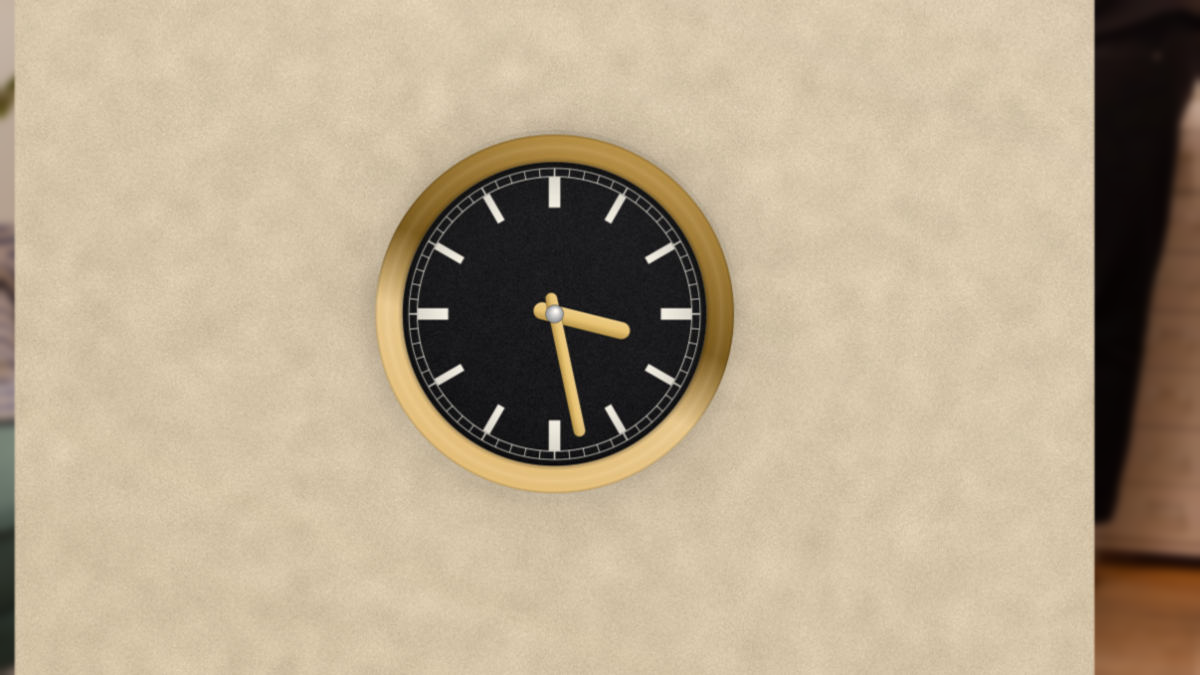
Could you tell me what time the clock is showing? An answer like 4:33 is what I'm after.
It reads 3:28
